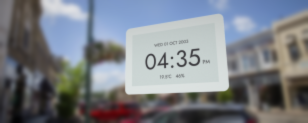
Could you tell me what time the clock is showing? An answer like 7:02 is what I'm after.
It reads 4:35
